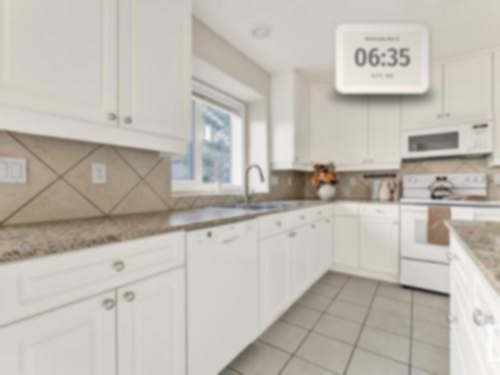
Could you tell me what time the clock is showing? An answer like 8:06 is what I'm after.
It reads 6:35
